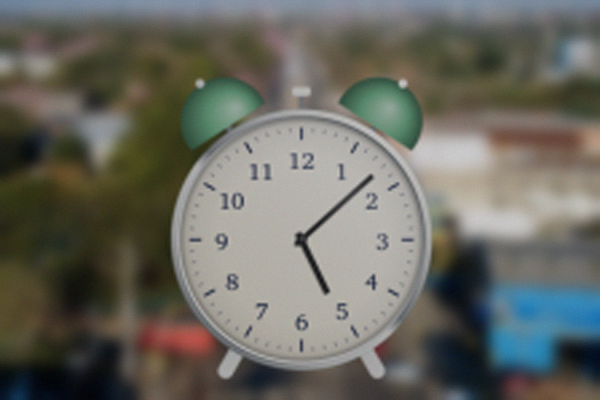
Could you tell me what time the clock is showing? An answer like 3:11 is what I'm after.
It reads 5:08
